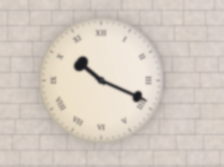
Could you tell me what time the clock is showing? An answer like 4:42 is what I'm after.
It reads 10:19
